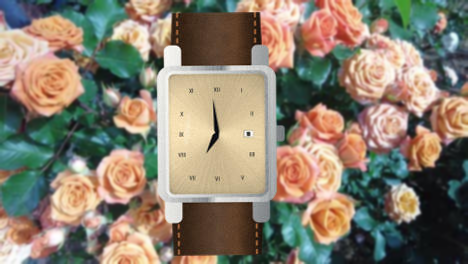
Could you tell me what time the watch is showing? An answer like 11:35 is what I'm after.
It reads 6:59
